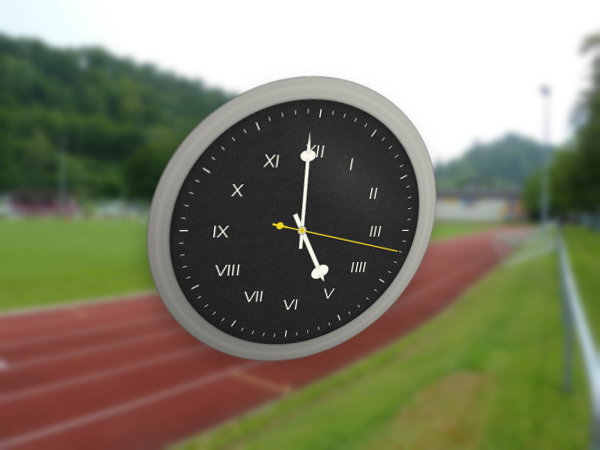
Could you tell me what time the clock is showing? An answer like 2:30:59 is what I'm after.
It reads 4:59:17
